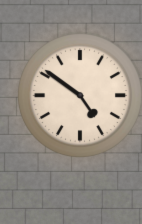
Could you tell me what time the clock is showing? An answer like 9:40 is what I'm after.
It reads 4:51
